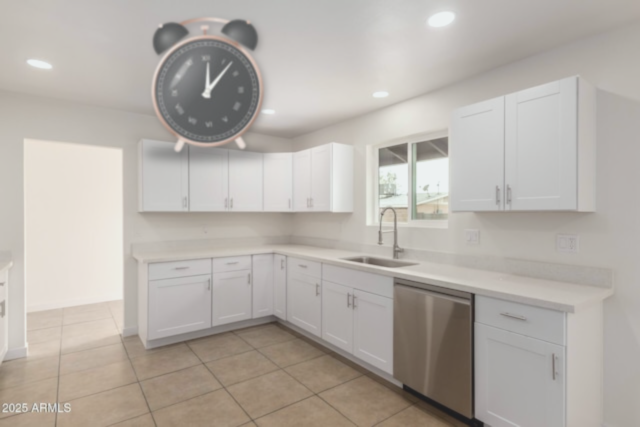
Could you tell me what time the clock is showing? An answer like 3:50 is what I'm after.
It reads 12:07
